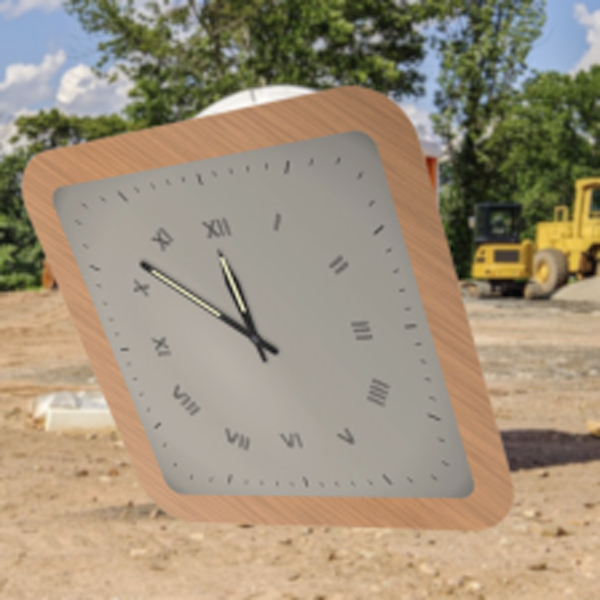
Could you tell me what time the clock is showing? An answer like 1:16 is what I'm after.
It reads 11:52
